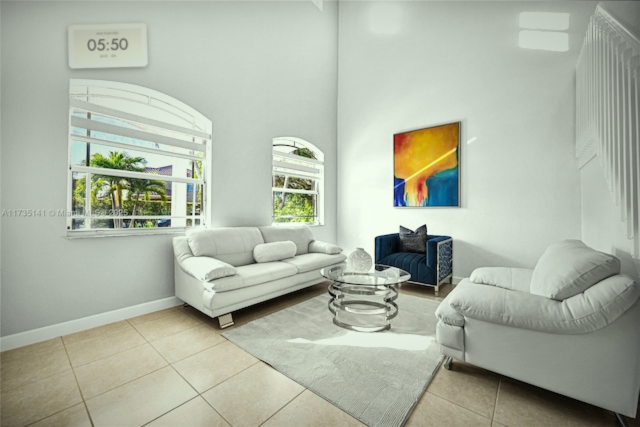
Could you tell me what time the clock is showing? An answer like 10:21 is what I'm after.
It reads 5:50
